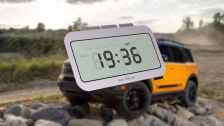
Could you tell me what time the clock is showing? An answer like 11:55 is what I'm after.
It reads 19:36
